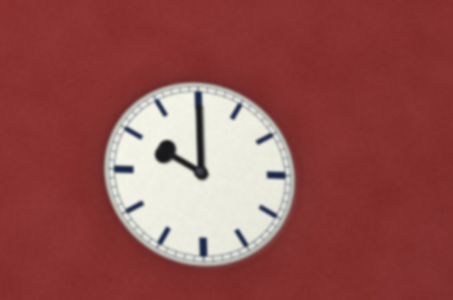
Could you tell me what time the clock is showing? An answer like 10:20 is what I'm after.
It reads 10:00
